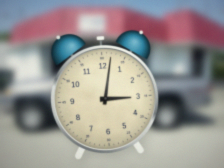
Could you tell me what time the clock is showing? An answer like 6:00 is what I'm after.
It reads 3:02
